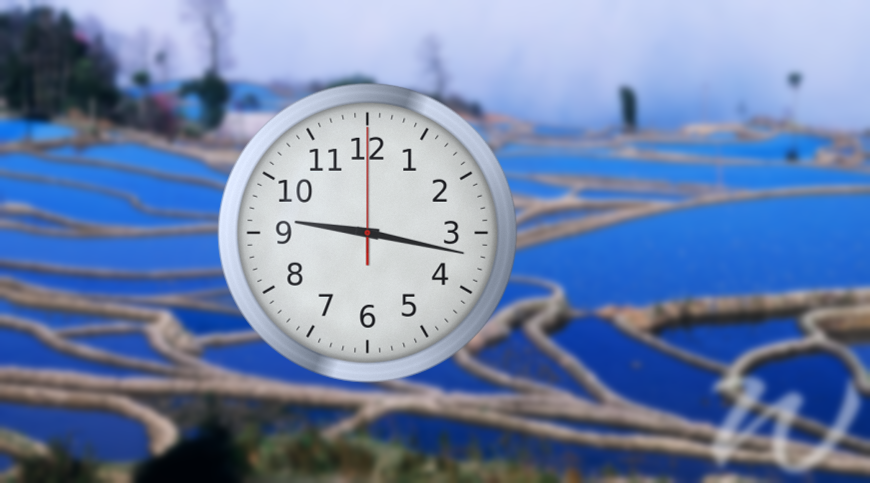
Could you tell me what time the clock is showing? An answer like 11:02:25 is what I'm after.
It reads 9:17:00
